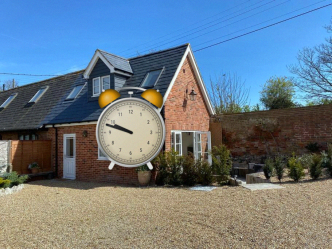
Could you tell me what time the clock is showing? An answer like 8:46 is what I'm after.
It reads 9:48
